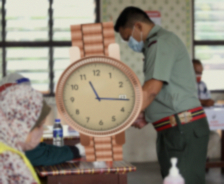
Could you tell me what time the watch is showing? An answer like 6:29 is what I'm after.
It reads 11:16
